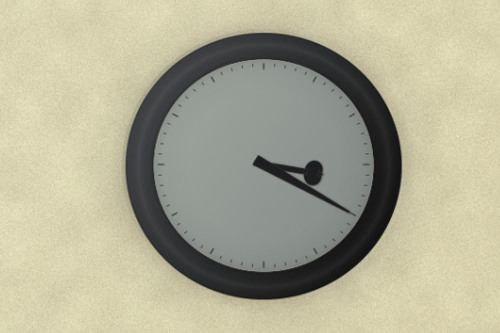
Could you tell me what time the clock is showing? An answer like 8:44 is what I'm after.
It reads 3:20
